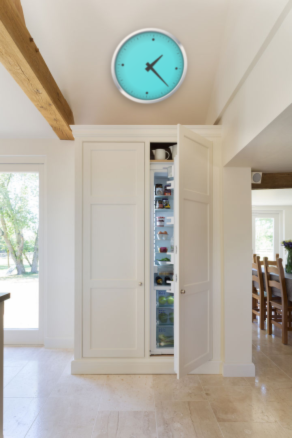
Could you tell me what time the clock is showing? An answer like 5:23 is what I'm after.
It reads 1:22
